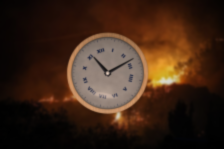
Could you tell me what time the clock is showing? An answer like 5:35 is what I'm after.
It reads 11:13
